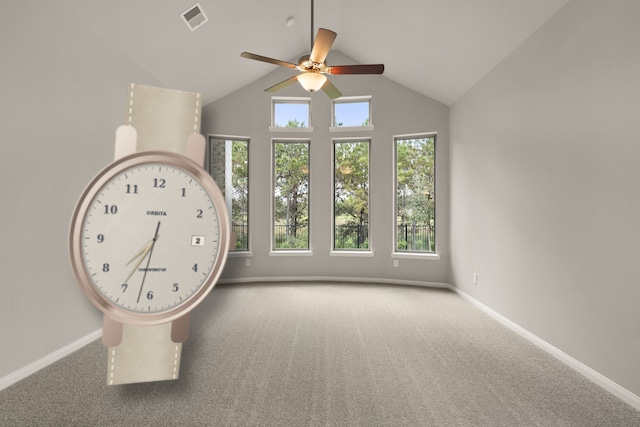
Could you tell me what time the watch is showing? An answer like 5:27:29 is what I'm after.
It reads 7:35:32
